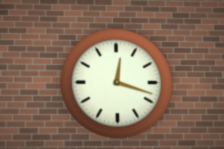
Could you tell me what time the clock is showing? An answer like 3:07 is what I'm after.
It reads 12:18
